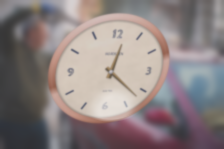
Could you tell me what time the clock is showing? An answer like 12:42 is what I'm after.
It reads 12:22
